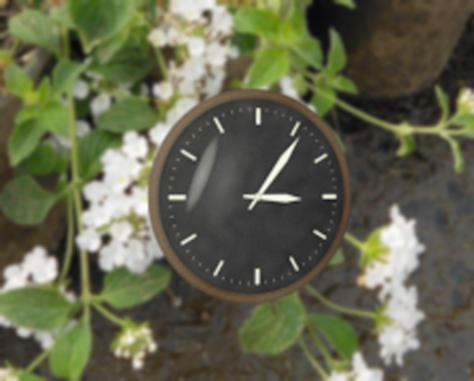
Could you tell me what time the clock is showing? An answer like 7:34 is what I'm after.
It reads 3:06
